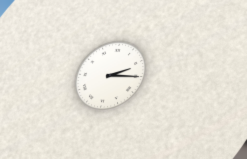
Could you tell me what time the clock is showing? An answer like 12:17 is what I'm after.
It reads 2:15
